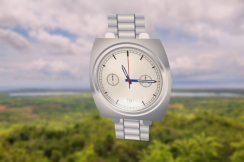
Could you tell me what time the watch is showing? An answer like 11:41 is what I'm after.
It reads 11:15
